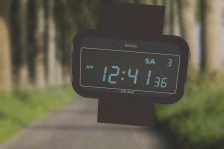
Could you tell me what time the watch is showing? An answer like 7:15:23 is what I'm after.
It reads 12:41:36
